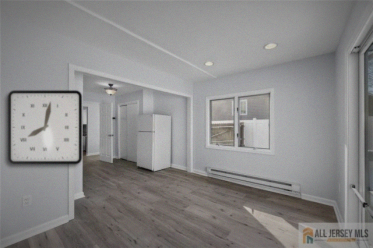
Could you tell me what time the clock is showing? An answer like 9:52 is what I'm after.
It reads 8:02
